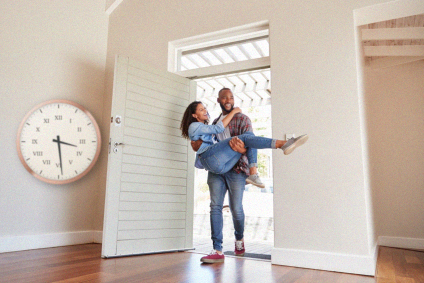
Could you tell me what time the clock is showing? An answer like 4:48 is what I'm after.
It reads 3:29
